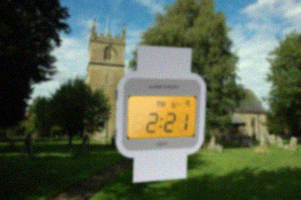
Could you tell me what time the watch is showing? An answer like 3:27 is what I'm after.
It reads 2:21
